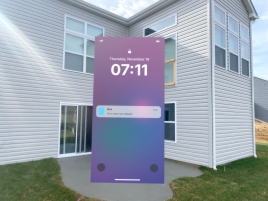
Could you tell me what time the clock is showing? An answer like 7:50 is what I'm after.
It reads 7:11
